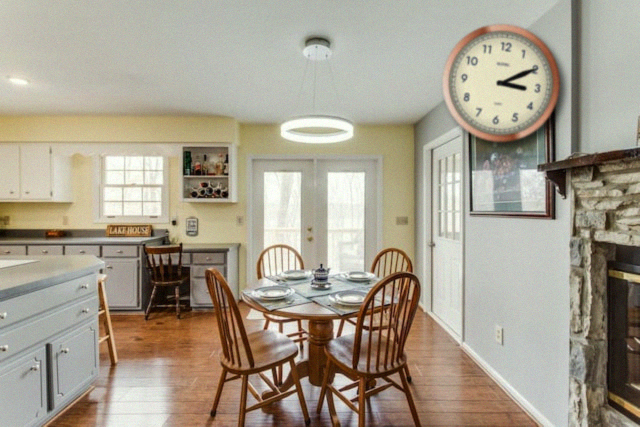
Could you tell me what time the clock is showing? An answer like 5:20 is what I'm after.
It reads 3:10
